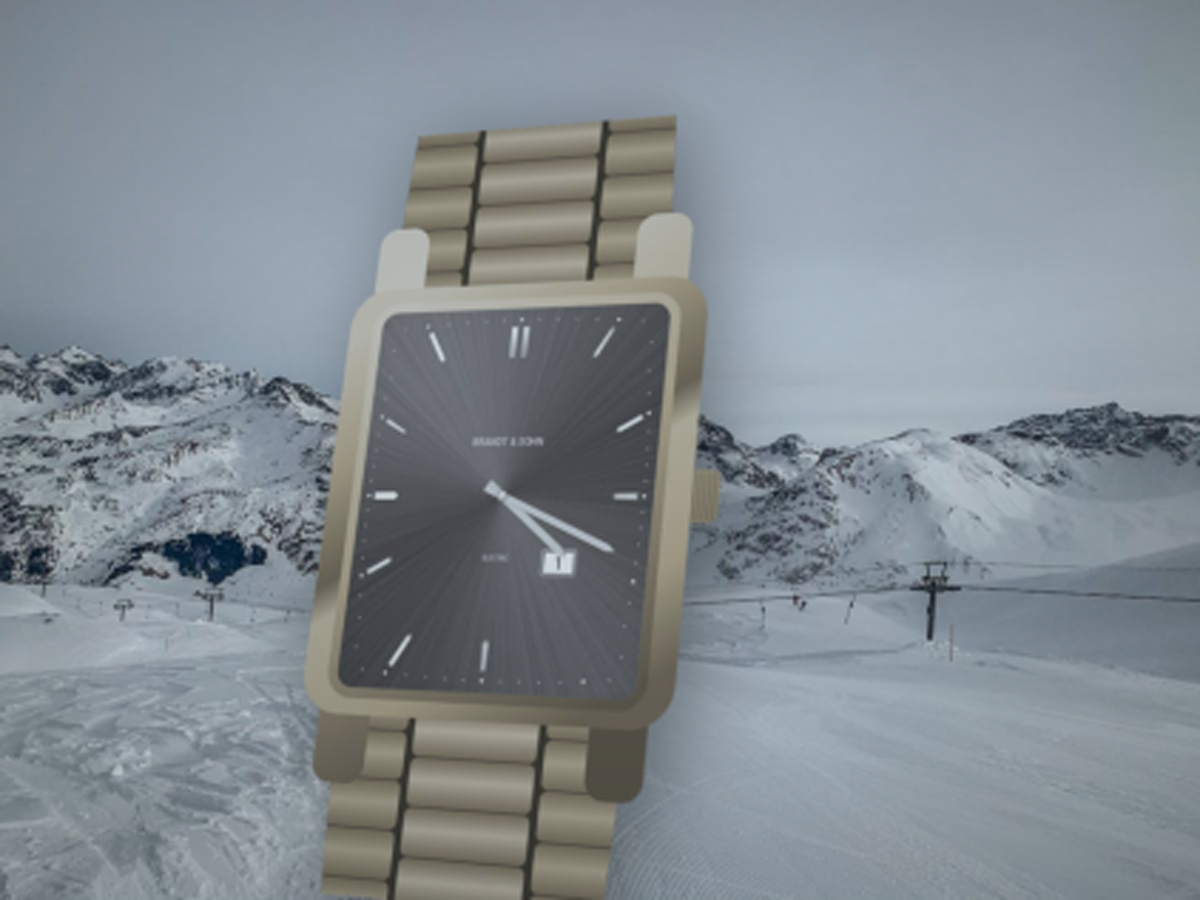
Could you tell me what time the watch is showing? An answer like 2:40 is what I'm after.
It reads 4:19
